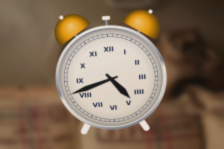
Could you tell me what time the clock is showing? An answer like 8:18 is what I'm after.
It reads 4:42
